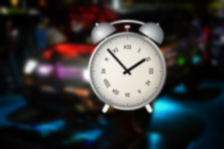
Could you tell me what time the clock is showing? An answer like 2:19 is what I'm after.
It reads 1:53
